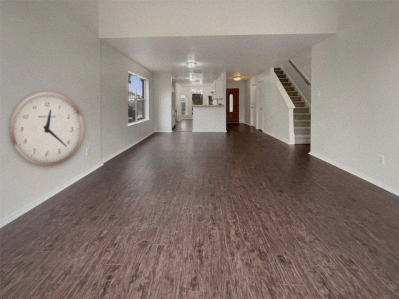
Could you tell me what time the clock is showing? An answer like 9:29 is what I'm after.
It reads 12:22
